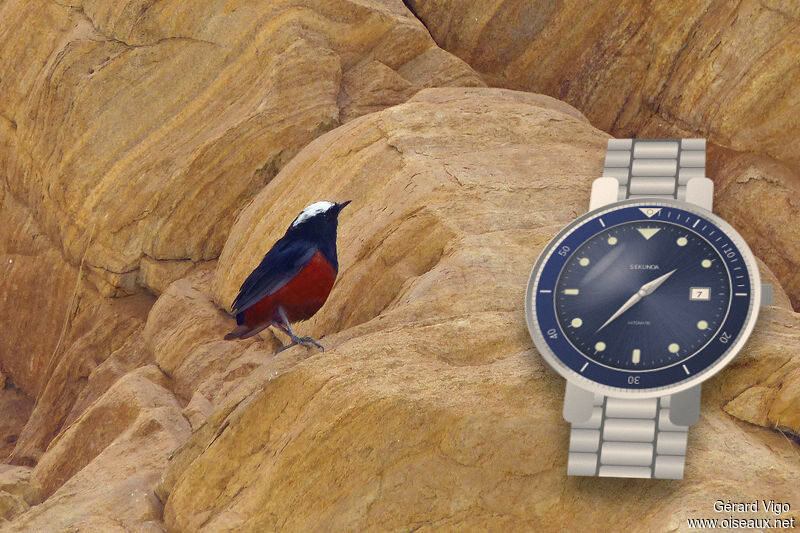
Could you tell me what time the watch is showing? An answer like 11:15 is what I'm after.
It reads 1:37
